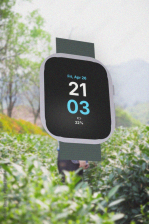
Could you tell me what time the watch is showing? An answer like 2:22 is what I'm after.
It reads 21:03
